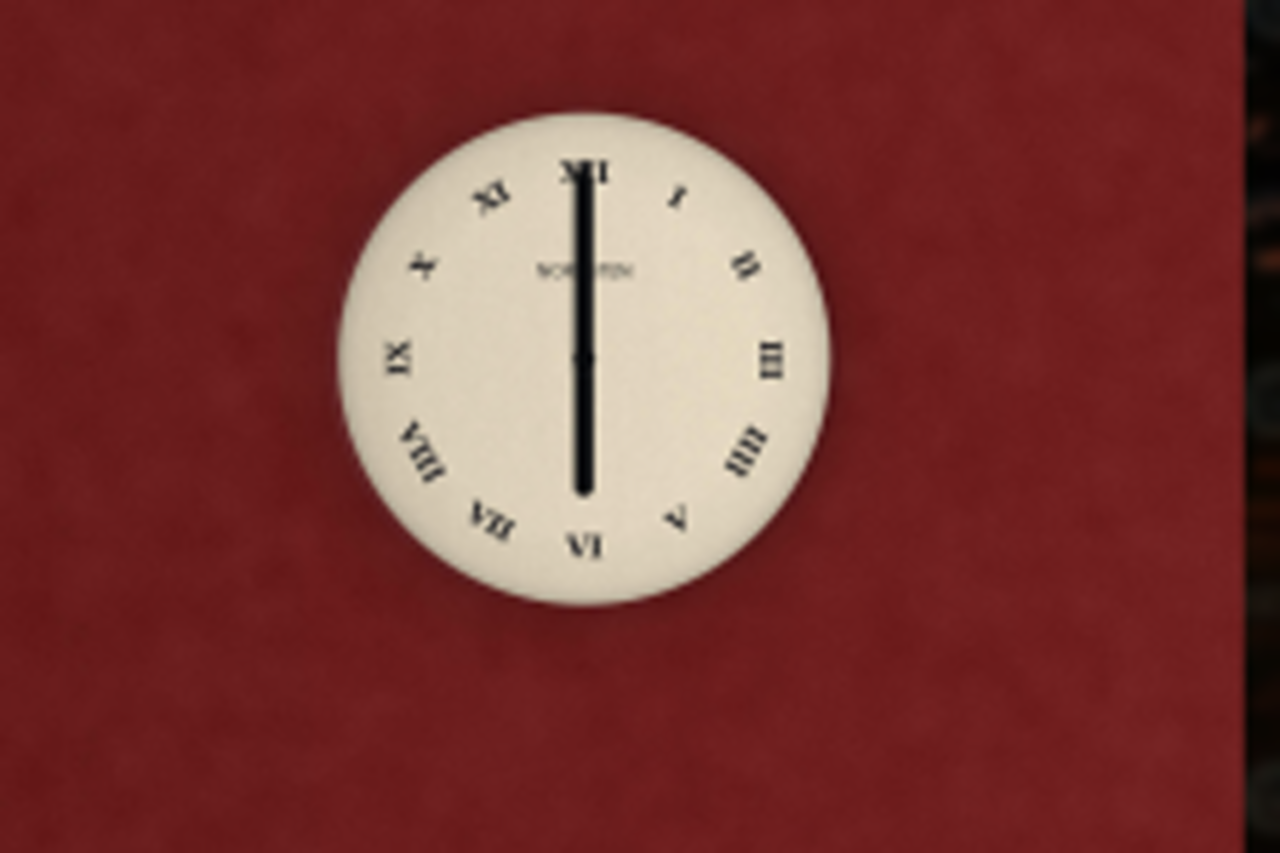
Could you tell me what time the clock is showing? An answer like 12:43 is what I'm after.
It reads 6:00
